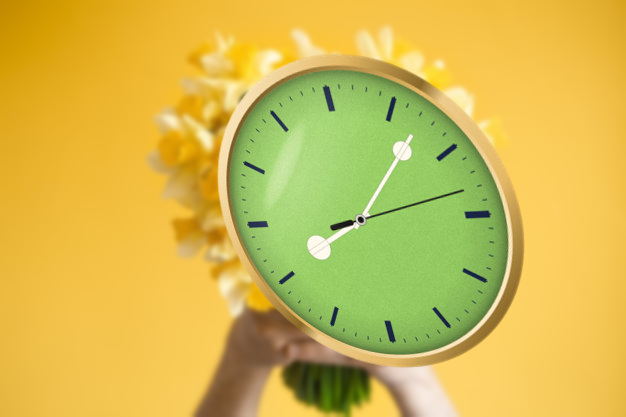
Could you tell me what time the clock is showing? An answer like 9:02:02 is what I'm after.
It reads 8:07:13
